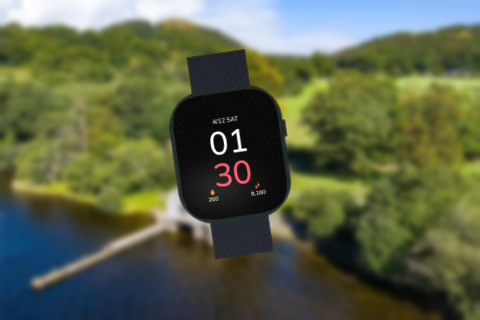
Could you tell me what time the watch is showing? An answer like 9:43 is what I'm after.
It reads 1:30
